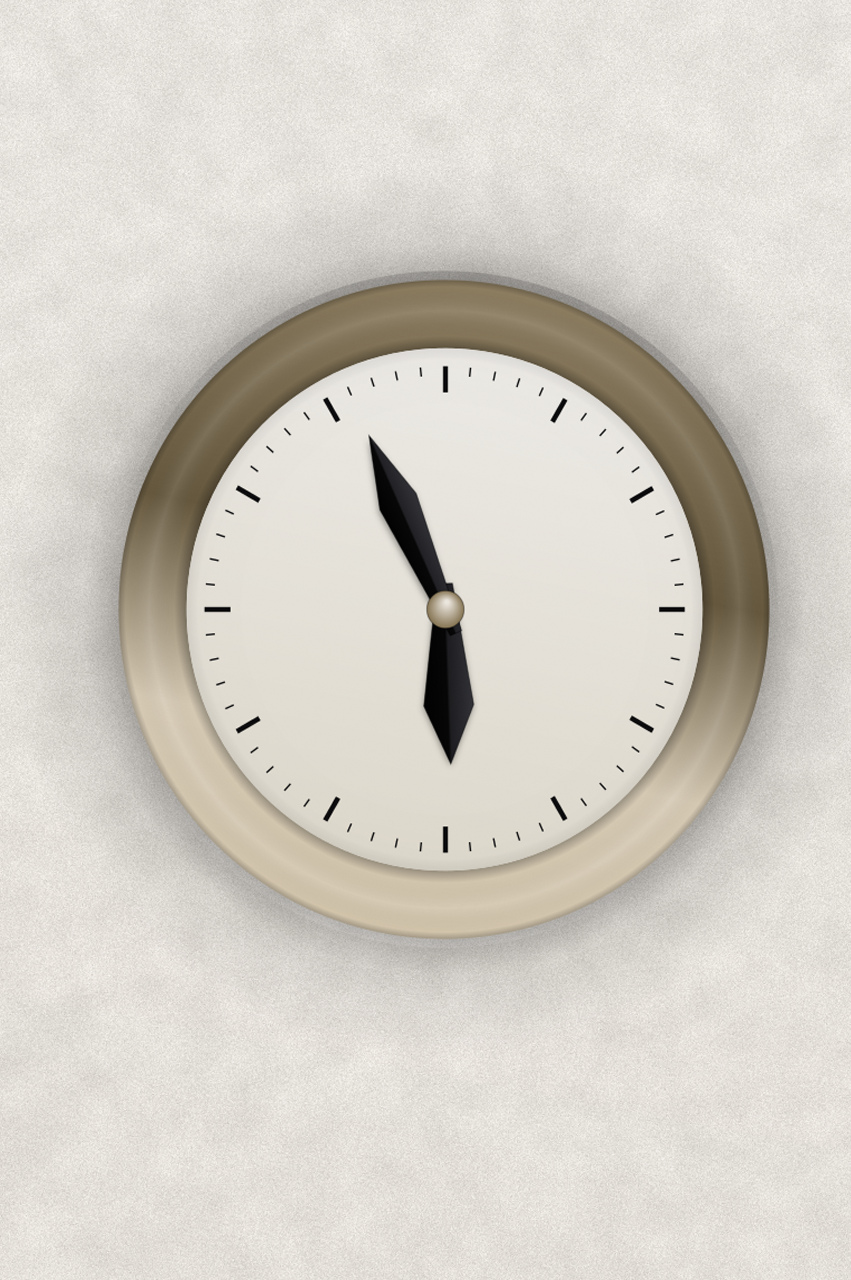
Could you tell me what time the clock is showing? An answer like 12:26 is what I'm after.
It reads 5:56
